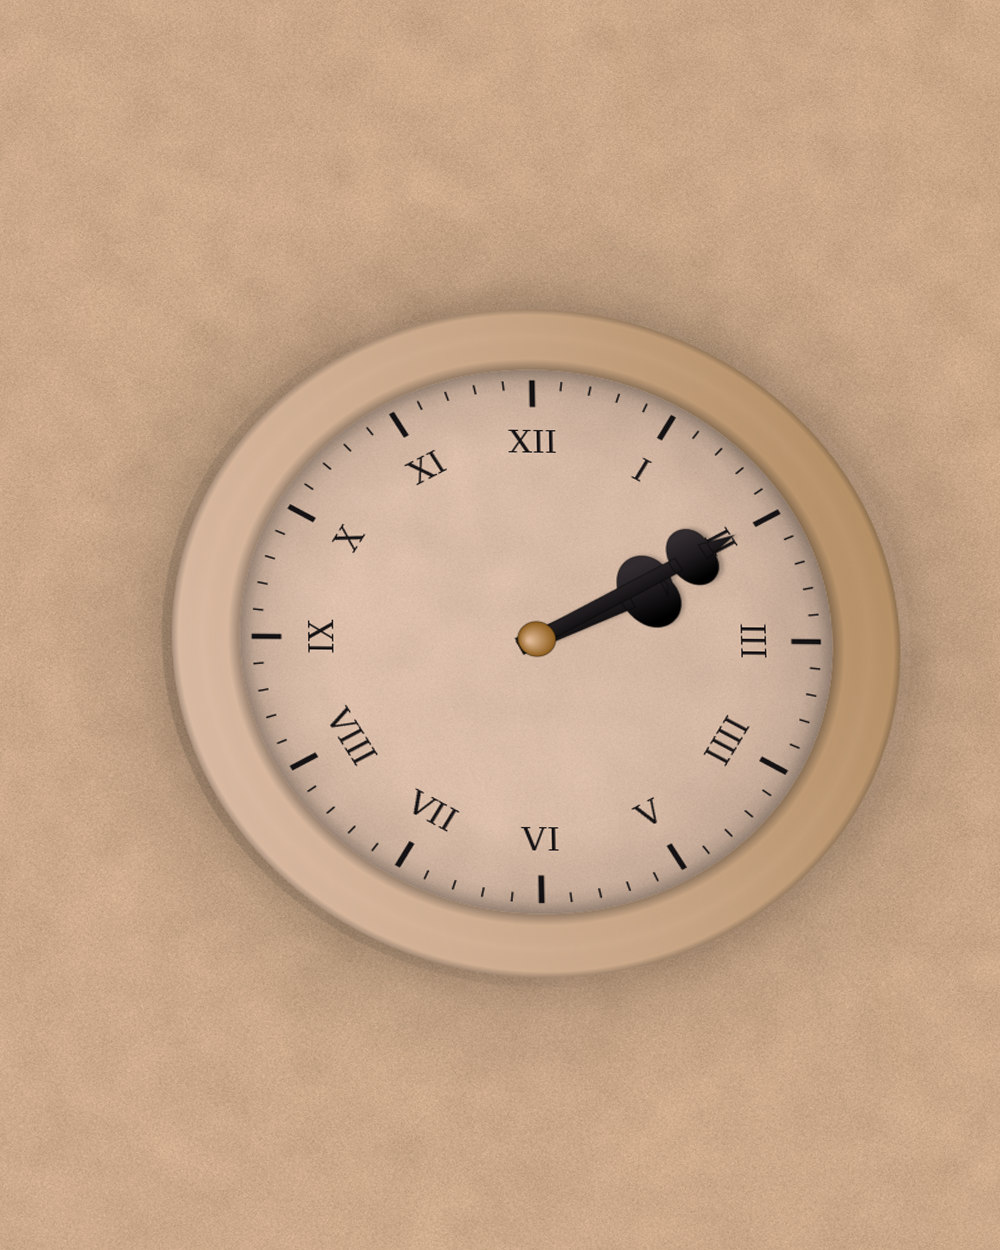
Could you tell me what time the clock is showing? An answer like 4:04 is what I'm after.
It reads 2:10
